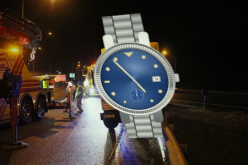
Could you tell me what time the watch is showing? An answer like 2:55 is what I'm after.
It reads 4:54
